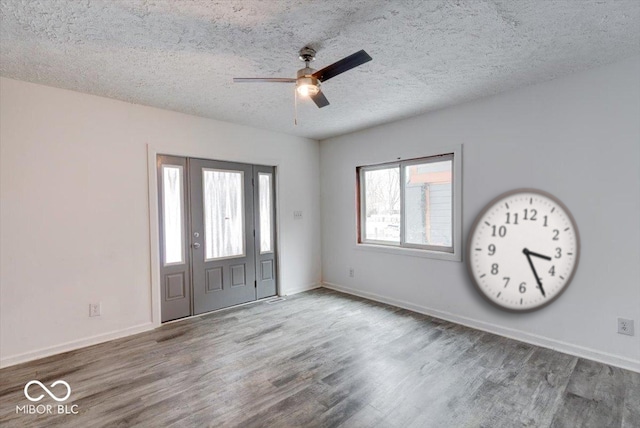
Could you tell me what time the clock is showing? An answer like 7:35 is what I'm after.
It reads 3:25
